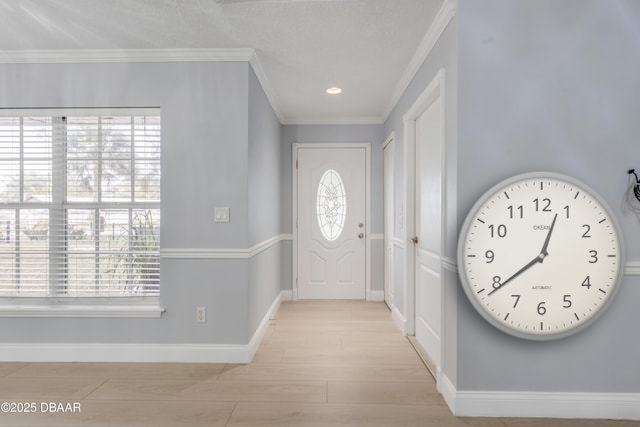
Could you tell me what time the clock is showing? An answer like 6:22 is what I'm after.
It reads 12:39
